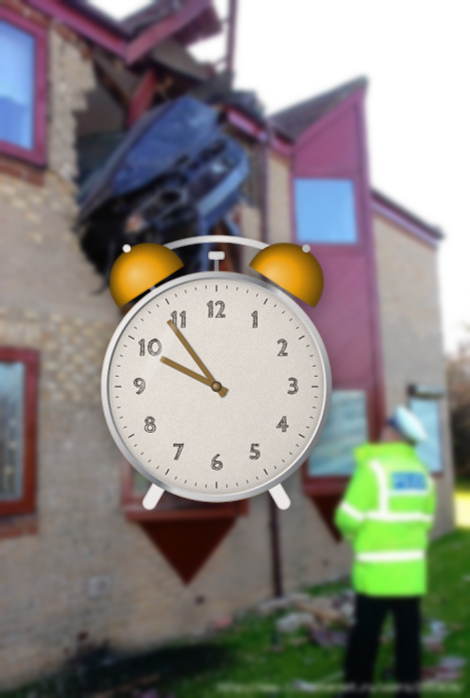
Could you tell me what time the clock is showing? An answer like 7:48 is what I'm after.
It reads 9:54
